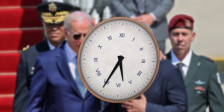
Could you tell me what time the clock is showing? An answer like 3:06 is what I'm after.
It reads 5:35
